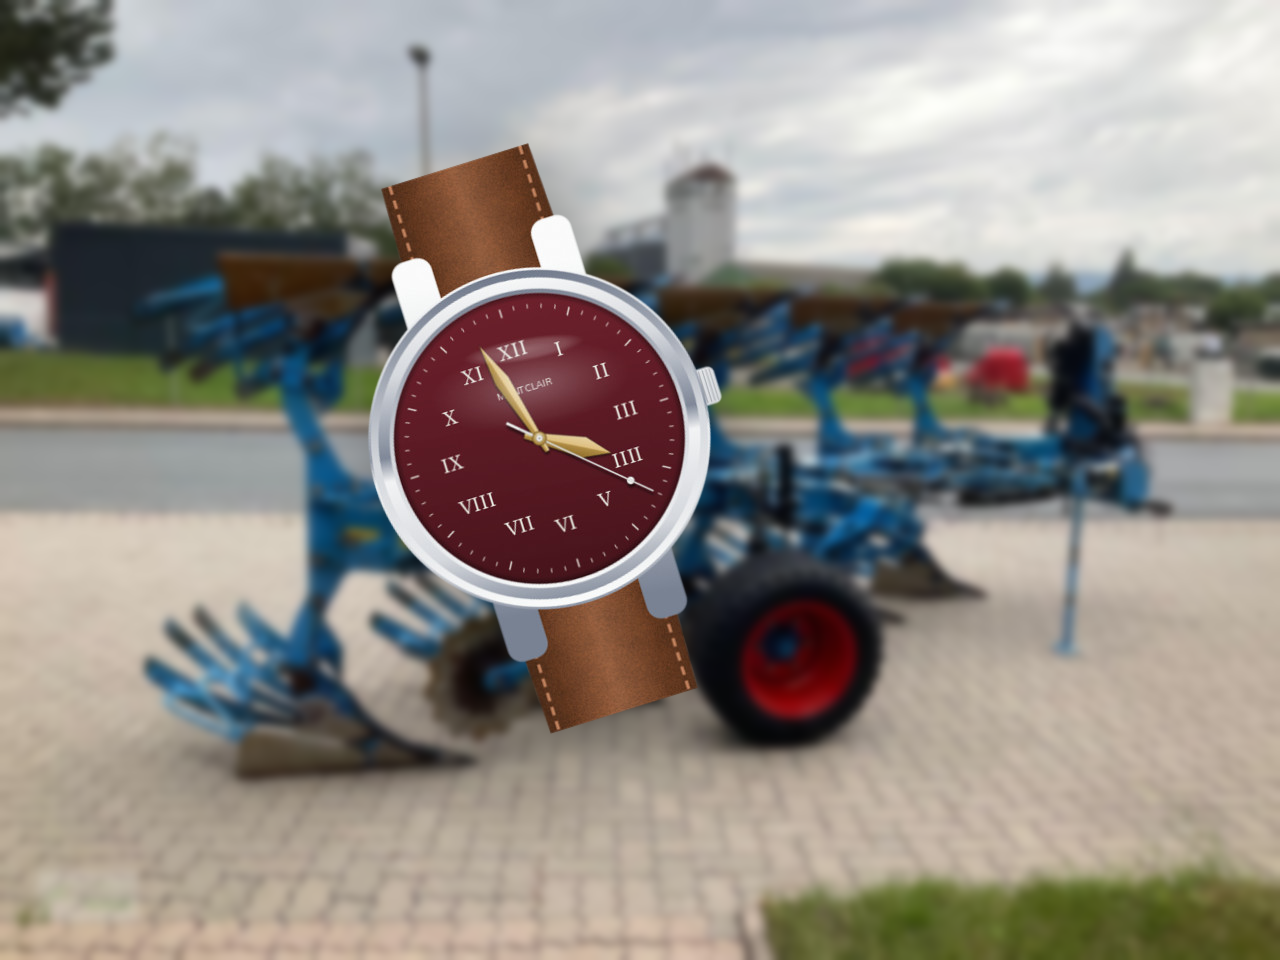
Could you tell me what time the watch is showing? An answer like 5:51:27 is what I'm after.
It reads 3:57:22
